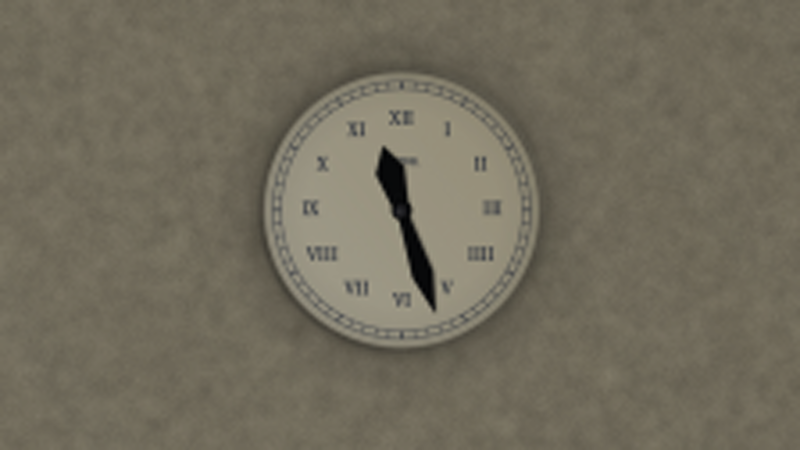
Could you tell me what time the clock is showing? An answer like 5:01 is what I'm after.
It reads 11:27
